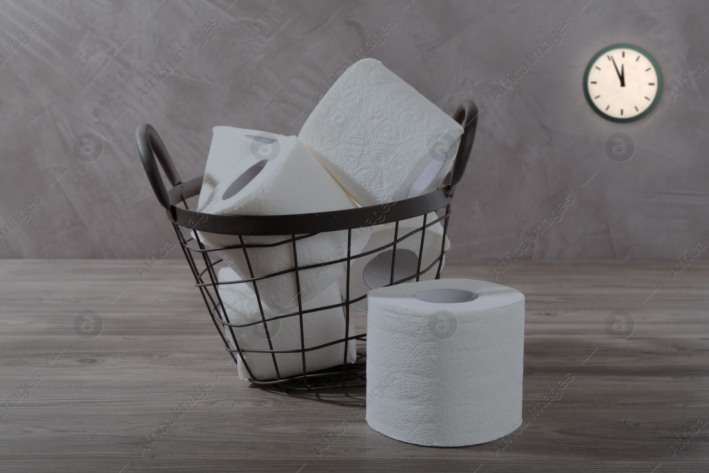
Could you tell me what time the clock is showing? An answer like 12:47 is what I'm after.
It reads 11:56
